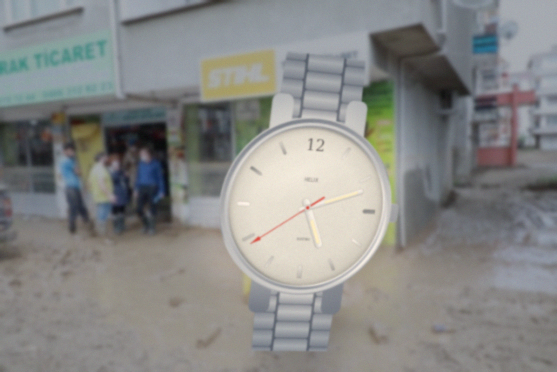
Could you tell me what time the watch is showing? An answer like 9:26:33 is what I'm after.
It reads 5:11:39
